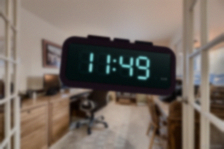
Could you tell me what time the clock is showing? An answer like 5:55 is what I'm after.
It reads 11:49
